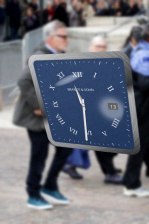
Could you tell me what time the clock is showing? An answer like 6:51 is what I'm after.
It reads 11:31
